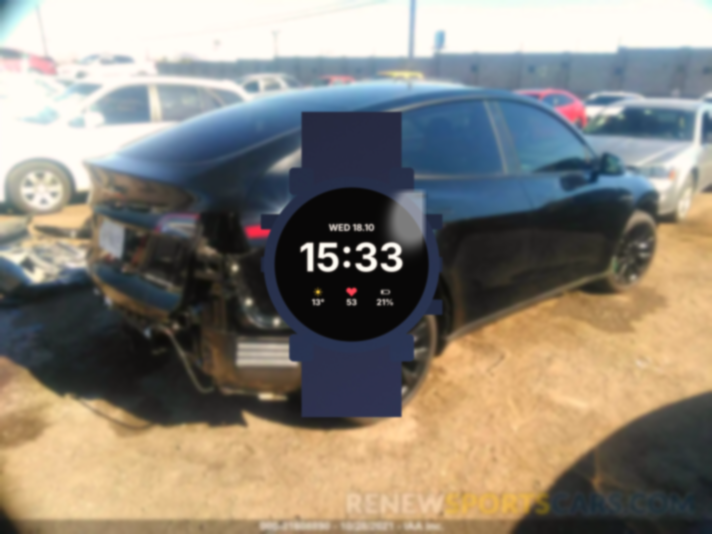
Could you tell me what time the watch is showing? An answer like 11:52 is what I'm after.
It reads 15:33
